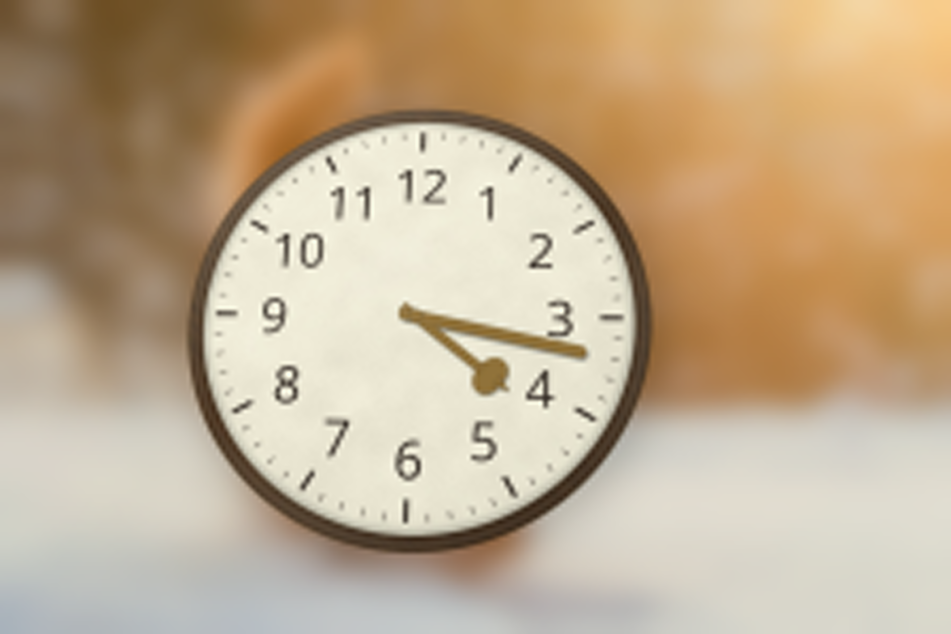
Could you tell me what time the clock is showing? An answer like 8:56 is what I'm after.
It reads 4:17
